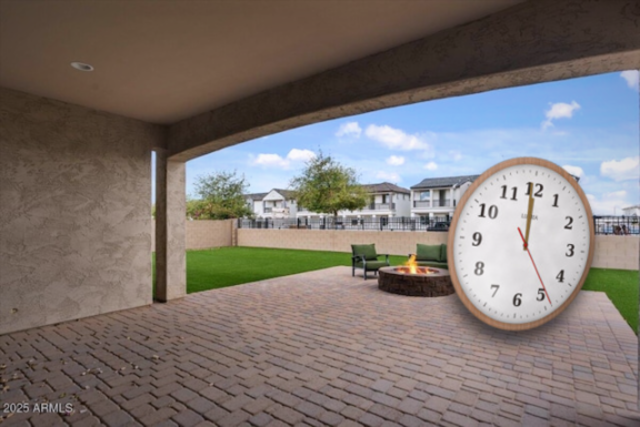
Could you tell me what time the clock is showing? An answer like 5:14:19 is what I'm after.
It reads 11:59:24
